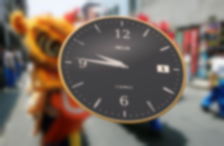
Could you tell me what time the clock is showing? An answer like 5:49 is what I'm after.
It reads 9:46
